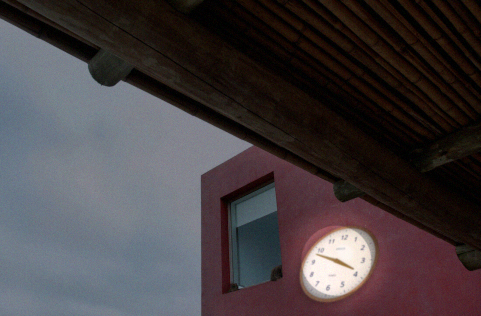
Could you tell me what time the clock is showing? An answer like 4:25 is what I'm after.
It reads 3:48
